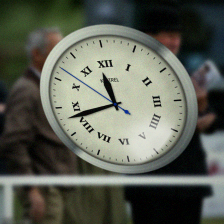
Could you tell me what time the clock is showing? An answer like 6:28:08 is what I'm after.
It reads 11:42:52
